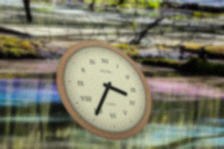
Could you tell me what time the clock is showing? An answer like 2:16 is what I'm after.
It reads 3:35
